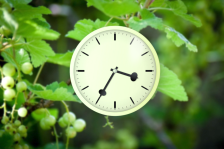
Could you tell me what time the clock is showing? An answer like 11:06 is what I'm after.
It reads 3:35
